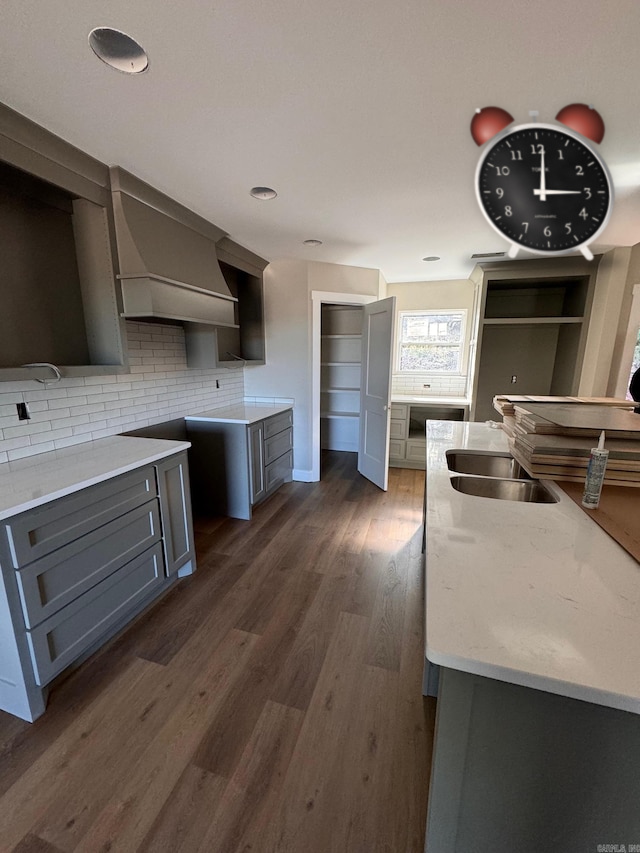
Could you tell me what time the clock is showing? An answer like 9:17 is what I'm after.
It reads 3:01
